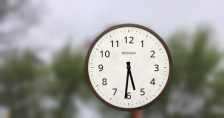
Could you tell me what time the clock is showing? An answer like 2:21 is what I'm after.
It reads 5:31
